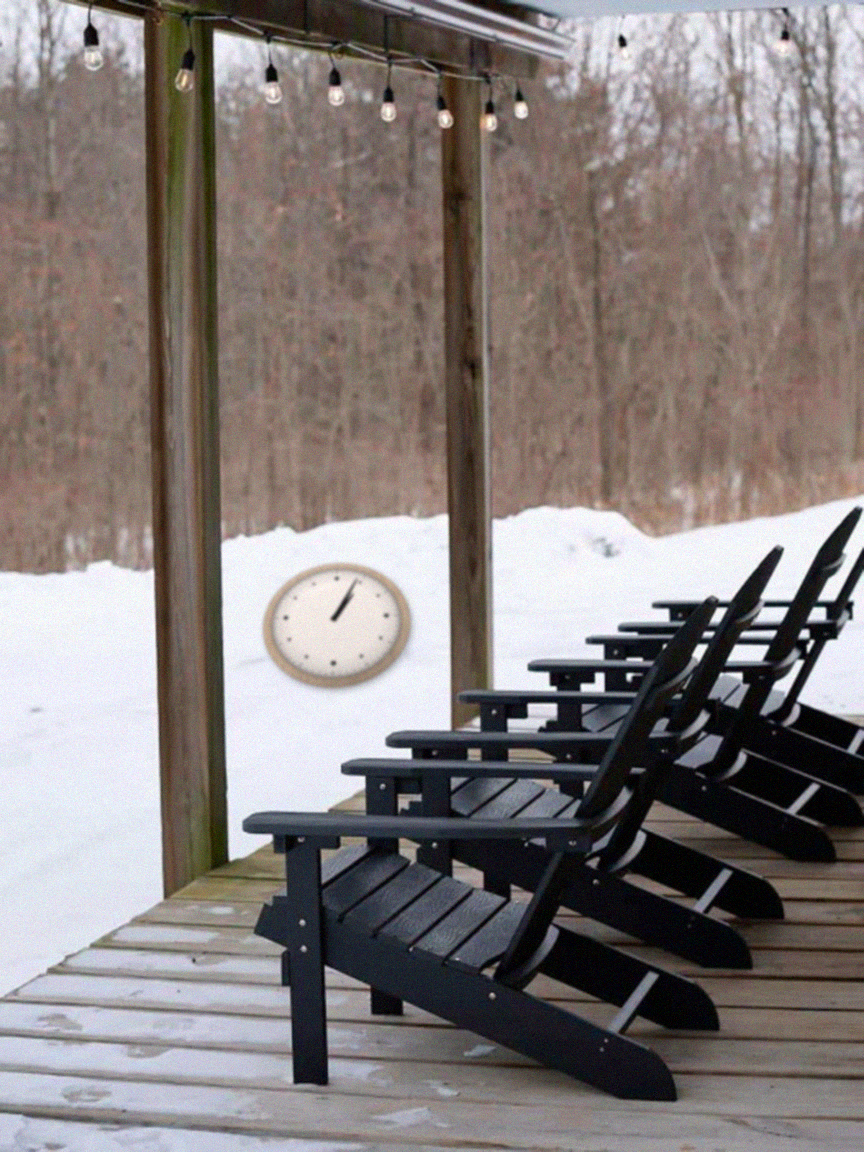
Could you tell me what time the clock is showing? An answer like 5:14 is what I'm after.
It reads 1:04
